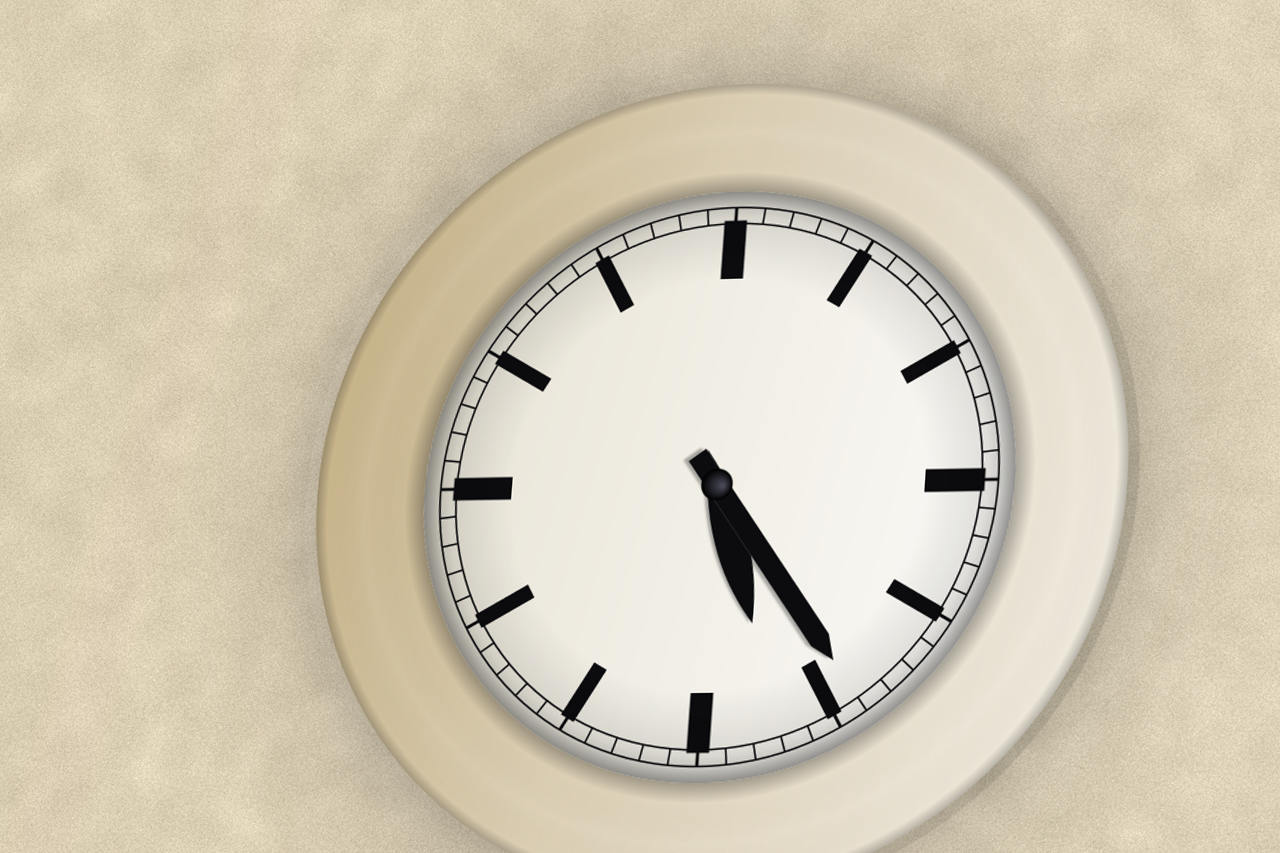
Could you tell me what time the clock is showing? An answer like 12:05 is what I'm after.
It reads 5:24
